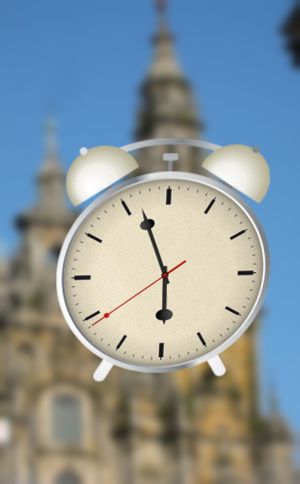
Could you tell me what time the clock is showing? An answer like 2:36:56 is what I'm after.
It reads 5:56:39
